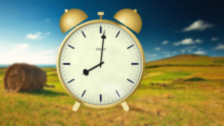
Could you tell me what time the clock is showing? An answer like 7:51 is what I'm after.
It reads 8:01
